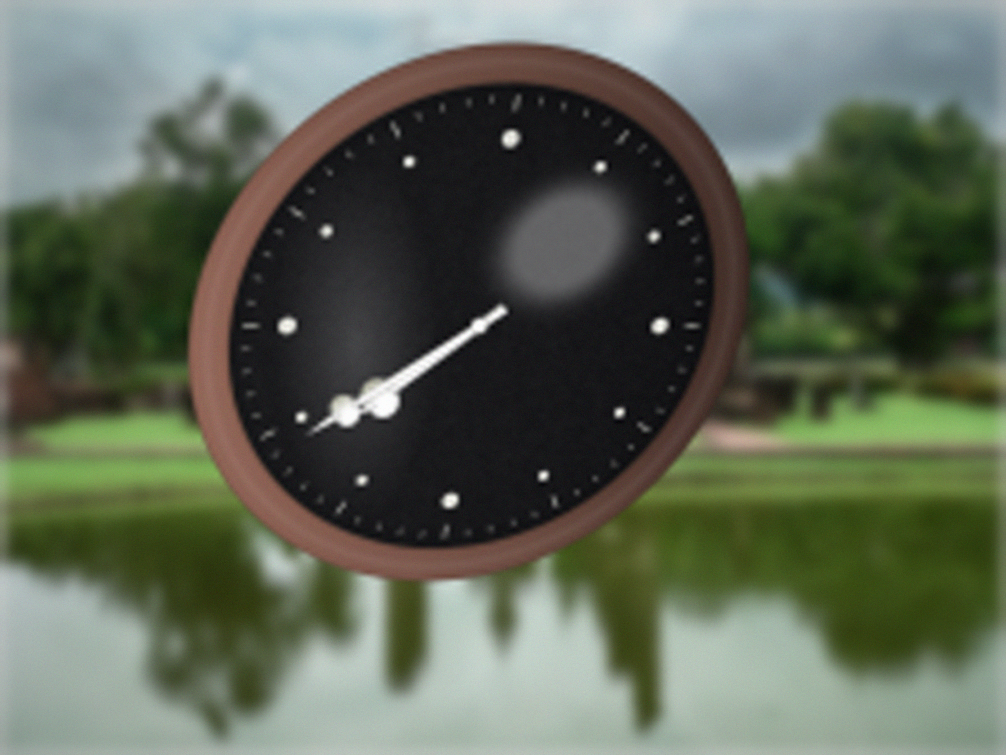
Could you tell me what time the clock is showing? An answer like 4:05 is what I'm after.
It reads 7:39
